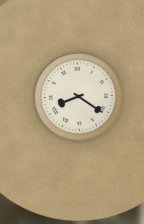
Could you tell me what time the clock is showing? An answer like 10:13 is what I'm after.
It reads 8:21
